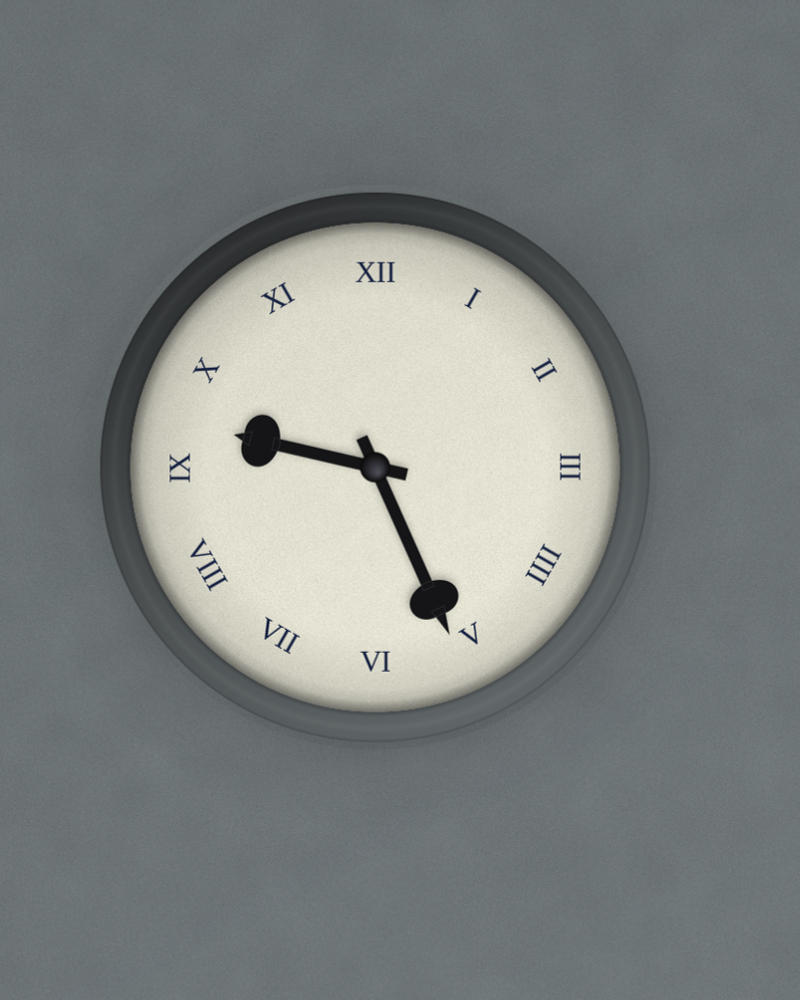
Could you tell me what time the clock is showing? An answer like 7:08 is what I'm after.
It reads 9:26
